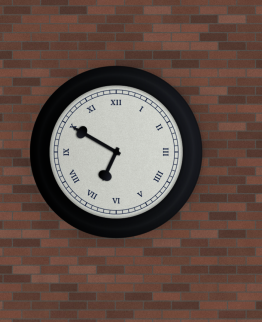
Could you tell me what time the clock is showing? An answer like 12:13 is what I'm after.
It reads 6:50
